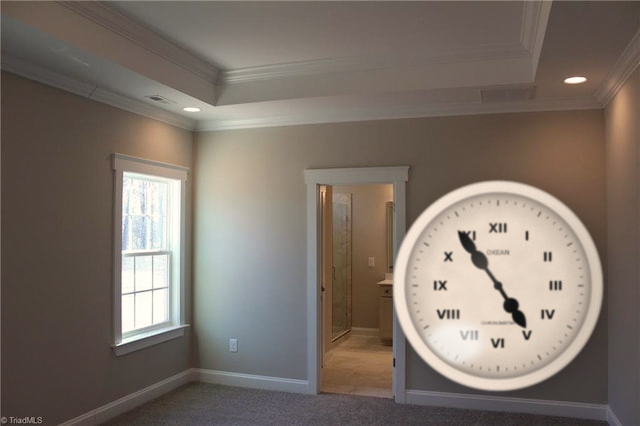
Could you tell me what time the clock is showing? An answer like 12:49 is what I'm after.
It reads 4:54
